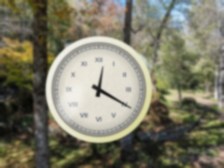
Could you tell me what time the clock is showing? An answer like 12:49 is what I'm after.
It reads 12:20
